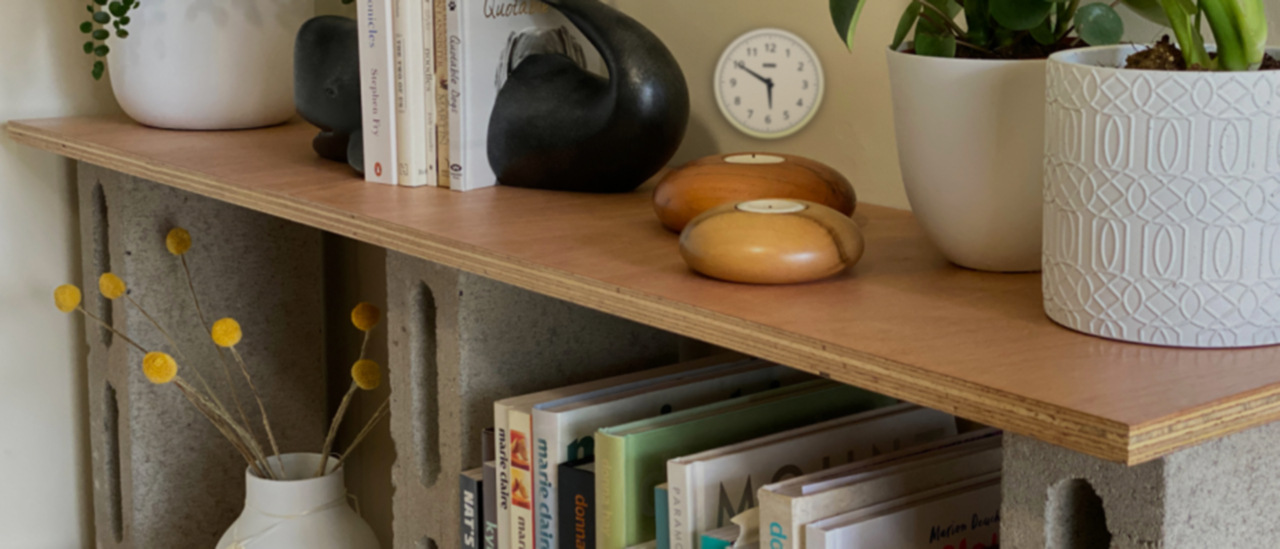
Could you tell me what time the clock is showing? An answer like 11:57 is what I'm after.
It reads 5:50
